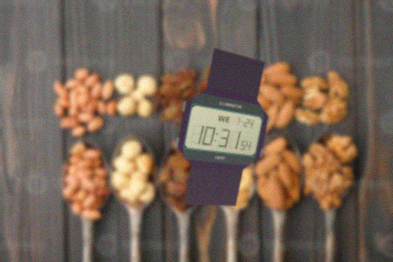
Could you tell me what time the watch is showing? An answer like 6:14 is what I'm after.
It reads 10:31
